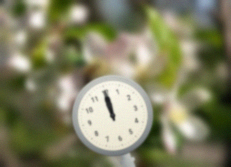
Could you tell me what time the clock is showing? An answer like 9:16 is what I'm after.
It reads 12:00
